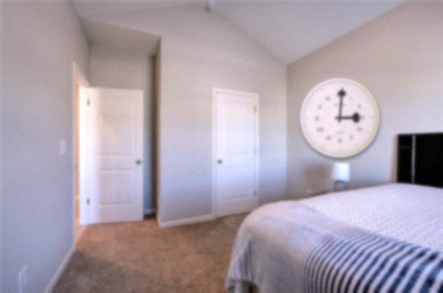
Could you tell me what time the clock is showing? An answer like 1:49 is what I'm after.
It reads 3:01
